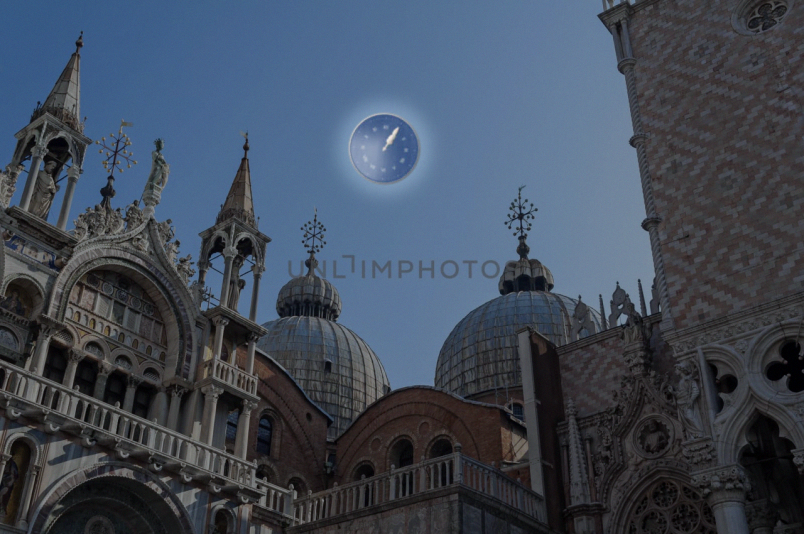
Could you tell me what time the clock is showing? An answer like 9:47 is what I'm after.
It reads 1:05
